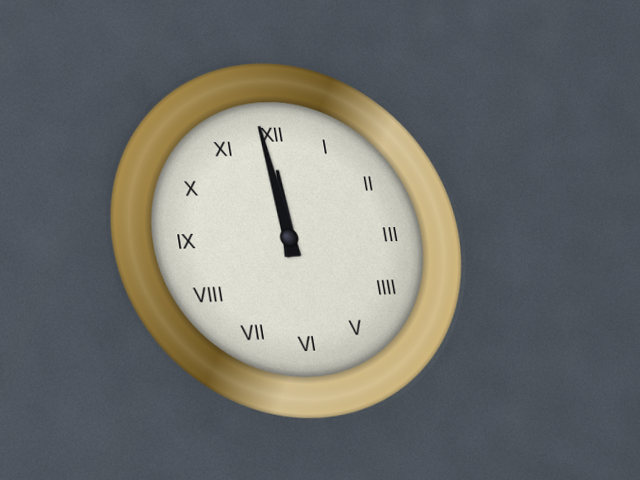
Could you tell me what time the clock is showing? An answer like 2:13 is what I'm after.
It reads 11:59
